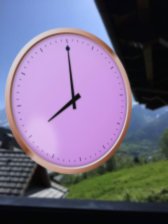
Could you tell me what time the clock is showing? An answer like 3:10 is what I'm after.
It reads 8:00
